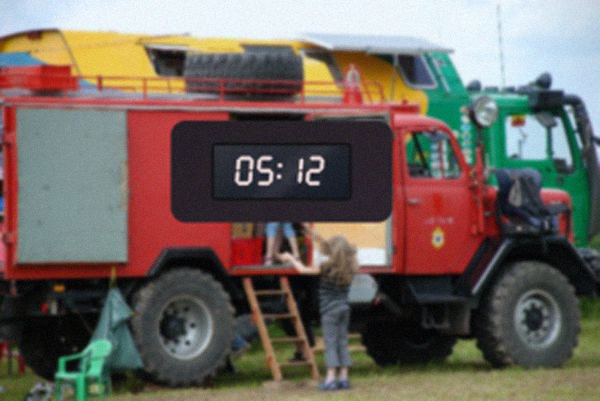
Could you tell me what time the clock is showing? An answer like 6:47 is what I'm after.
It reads 5:12
